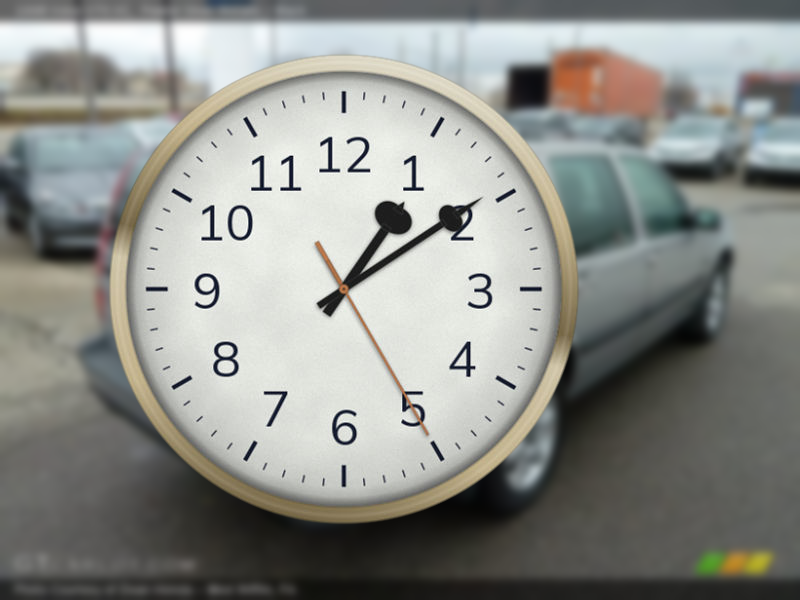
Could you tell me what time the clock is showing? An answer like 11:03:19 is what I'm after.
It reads 1:09:25
